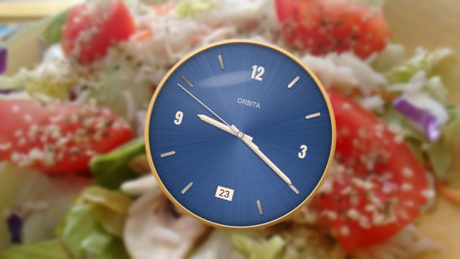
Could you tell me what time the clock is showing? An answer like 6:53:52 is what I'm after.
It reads 9:19:49
